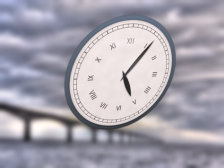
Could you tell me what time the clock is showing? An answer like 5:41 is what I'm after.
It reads 5:06
